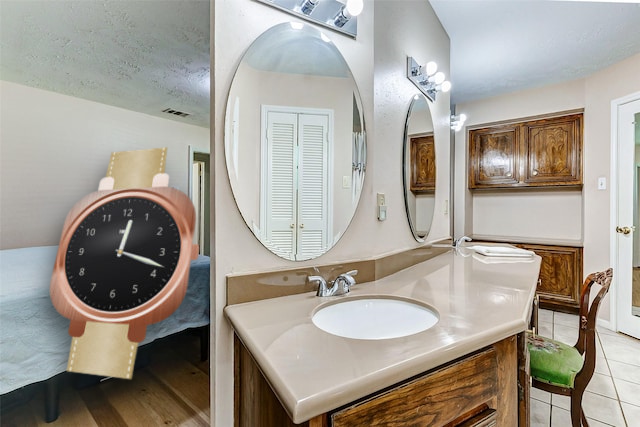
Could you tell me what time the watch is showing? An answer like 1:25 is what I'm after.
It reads 12:18
